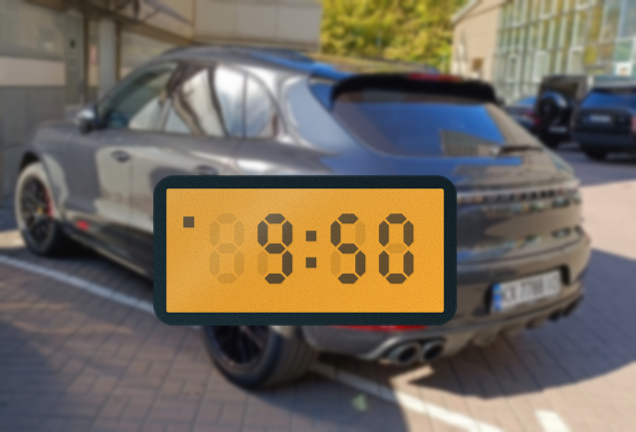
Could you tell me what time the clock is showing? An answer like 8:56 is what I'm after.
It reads 9:50
